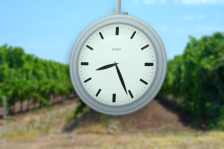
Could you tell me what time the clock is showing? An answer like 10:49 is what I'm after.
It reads 8:26
